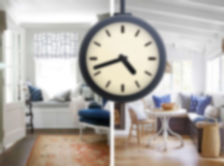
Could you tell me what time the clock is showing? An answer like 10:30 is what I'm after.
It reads 4:42
